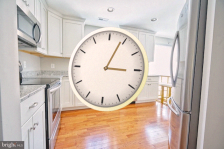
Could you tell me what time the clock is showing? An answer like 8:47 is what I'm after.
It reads 3:04
